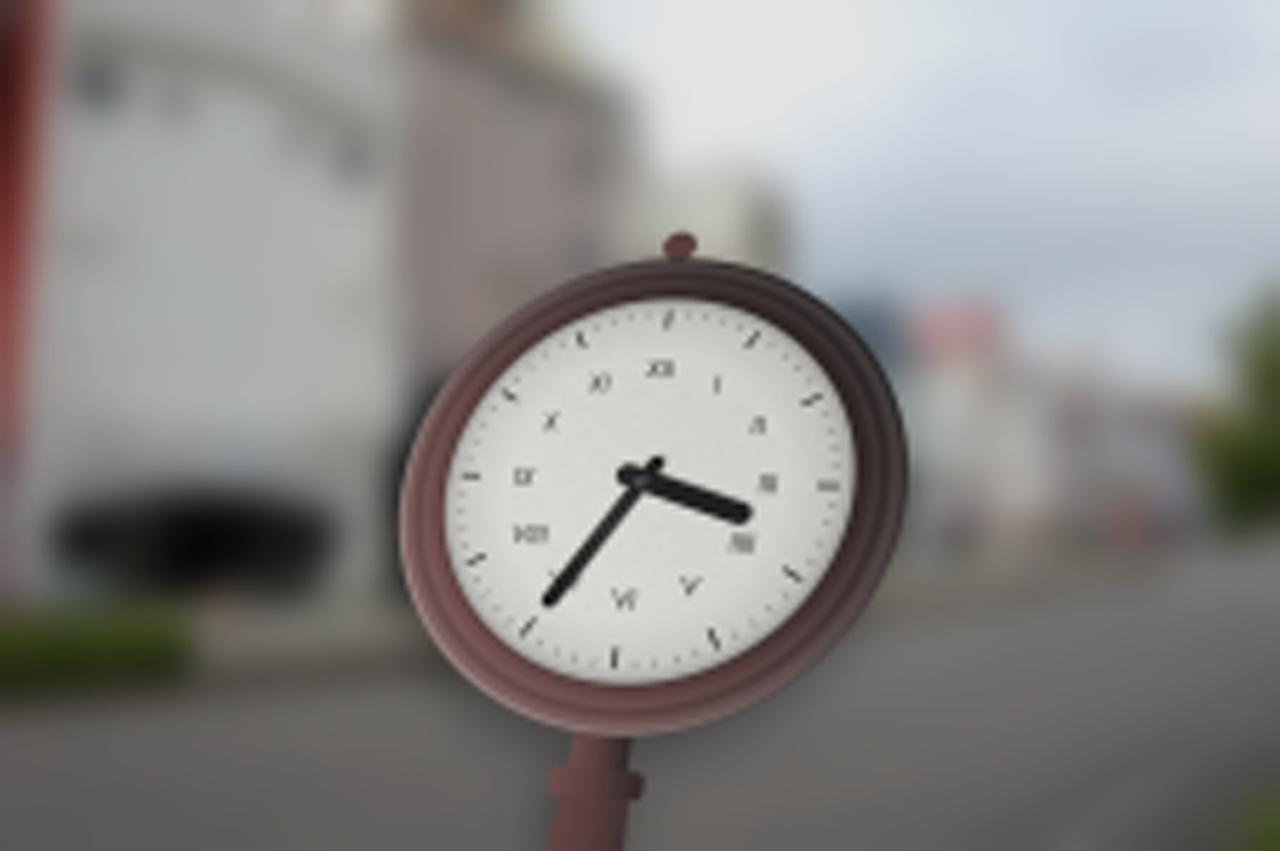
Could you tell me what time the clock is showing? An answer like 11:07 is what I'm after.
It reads 3:35
